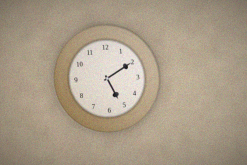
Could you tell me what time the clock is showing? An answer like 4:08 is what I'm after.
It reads 5:10
